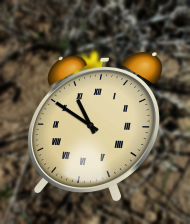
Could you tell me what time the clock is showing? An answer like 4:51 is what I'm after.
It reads 10:50
